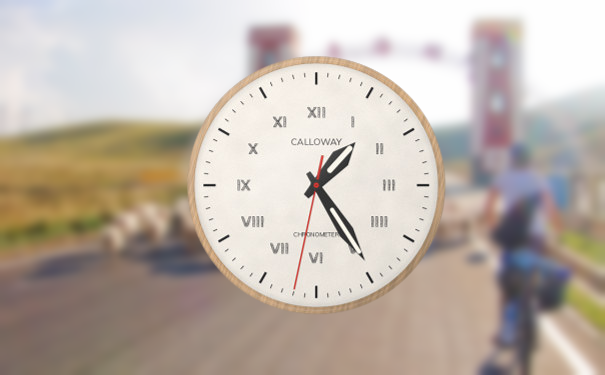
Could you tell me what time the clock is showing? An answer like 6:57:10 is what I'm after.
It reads 1:24:32
